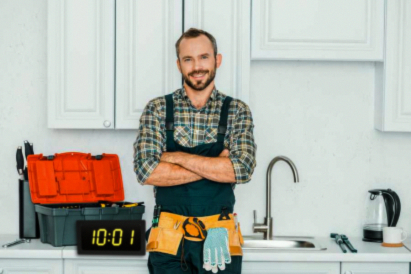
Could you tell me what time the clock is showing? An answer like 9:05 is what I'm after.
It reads 10:01
